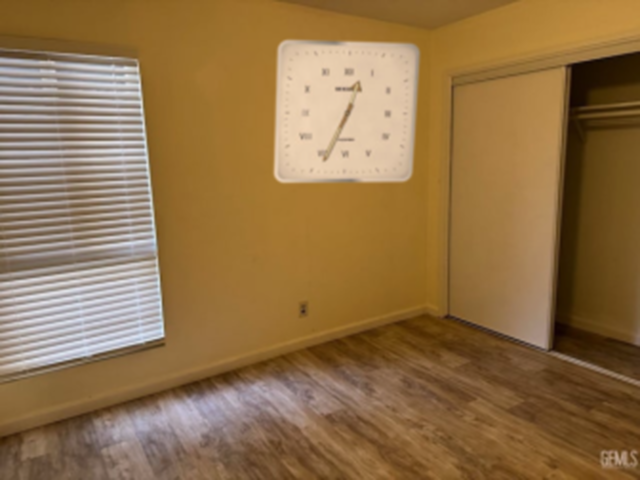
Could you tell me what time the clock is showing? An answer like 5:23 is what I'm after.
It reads 12:34
